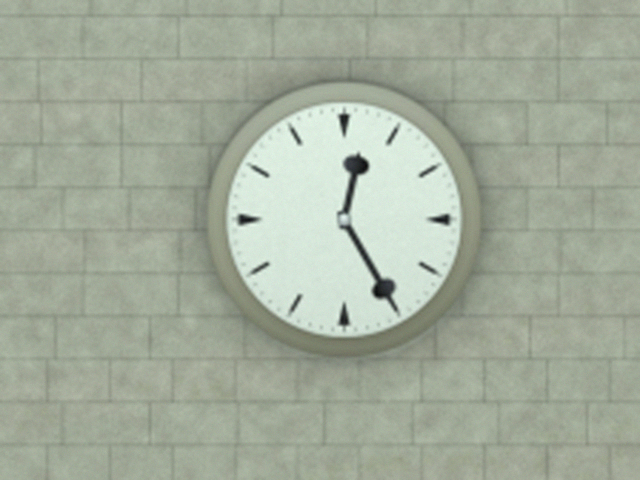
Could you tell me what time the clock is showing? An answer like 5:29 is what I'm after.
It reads 12:25
